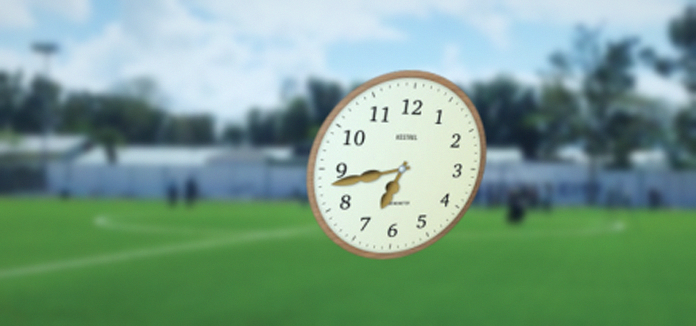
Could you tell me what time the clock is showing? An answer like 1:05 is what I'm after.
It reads 6:43
